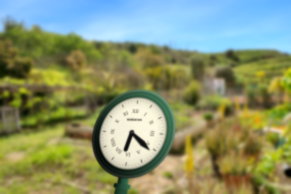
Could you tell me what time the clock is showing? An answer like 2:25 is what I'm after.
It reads 6:21
